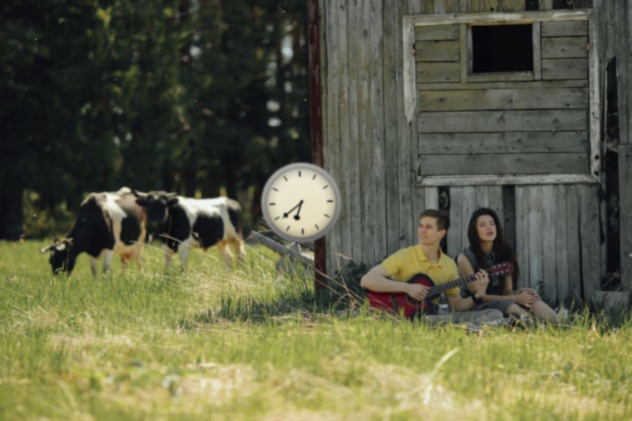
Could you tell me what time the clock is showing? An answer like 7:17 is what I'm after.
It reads 6:39
